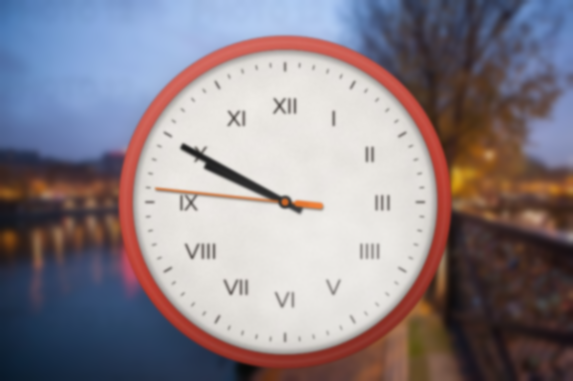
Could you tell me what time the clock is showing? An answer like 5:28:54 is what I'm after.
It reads 9:49:46
